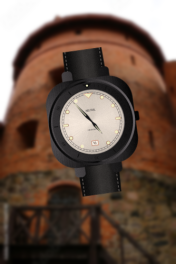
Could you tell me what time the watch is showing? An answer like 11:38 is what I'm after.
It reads 4:54
